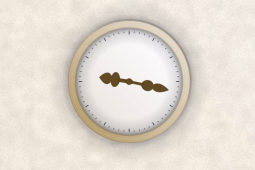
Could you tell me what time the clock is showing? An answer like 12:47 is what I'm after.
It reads 9:17
